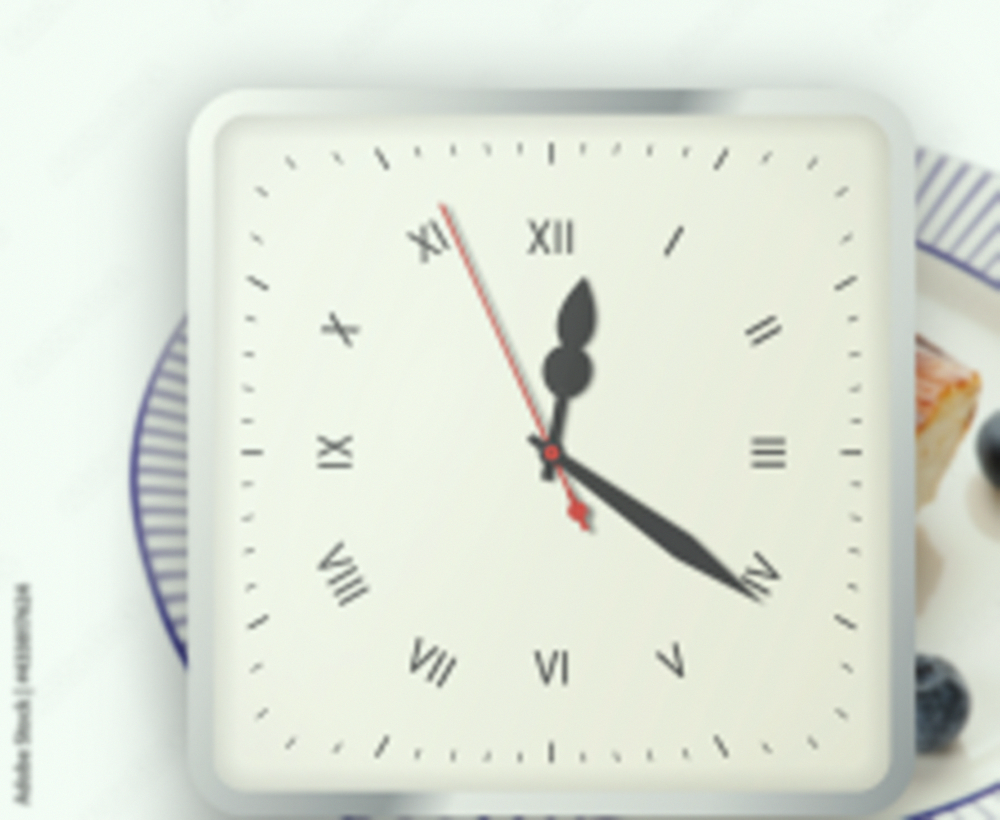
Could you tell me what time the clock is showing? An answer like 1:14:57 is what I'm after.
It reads 12:20:56
